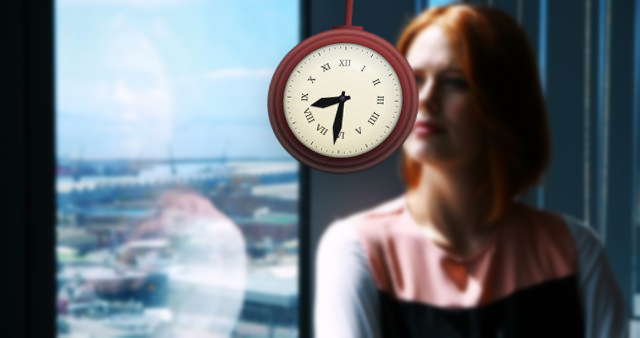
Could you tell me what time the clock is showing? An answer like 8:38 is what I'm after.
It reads 8:31
